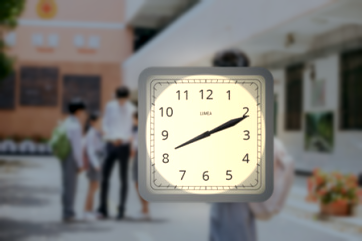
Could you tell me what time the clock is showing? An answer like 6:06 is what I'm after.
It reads 8:11
